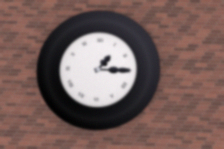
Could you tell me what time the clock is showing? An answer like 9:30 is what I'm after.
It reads 1:15
